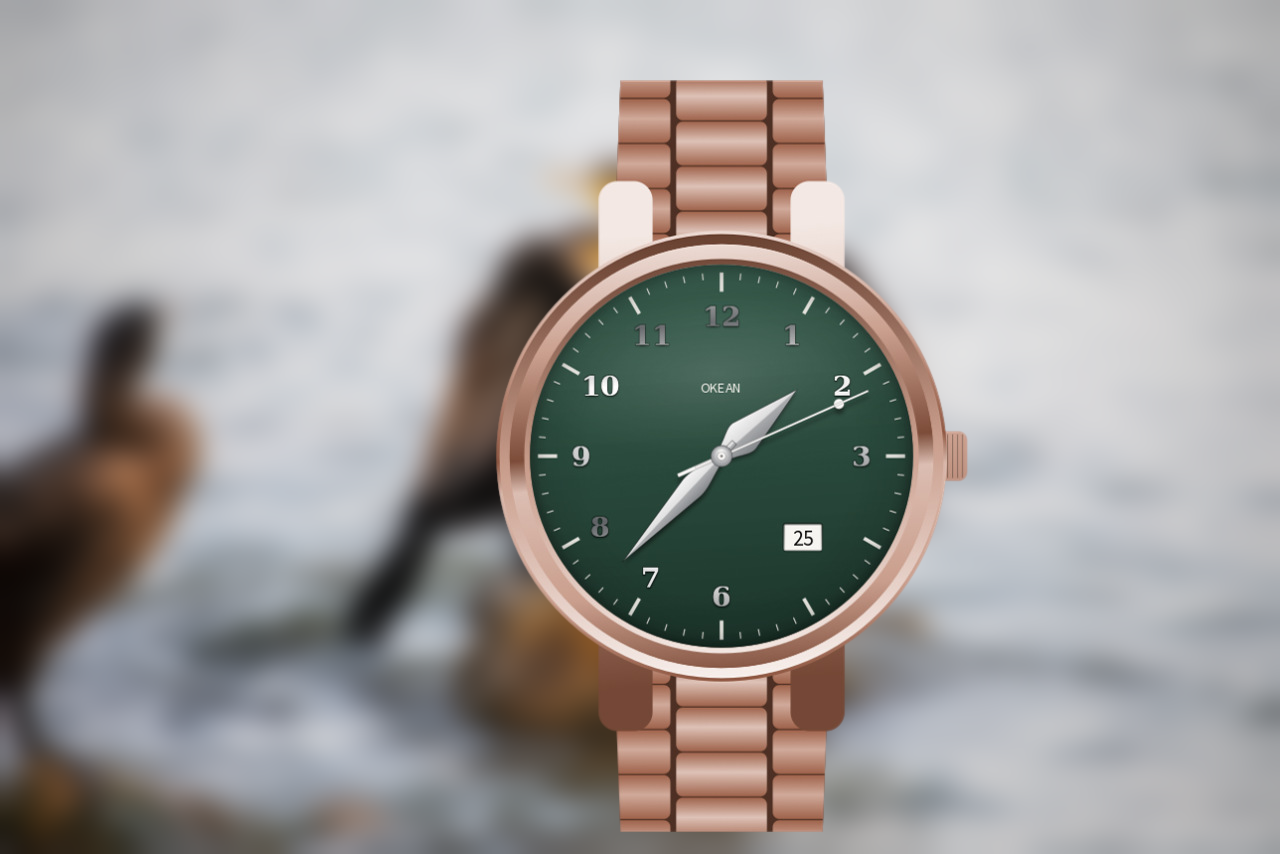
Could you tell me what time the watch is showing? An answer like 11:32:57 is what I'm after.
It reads 1:37:11
